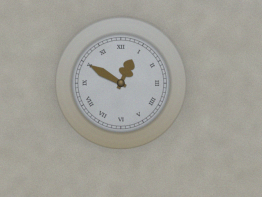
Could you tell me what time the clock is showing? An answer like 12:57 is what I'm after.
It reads 12:50
